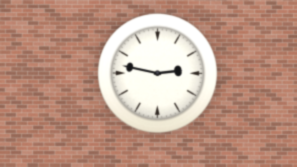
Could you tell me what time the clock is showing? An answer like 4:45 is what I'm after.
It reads 2:47
